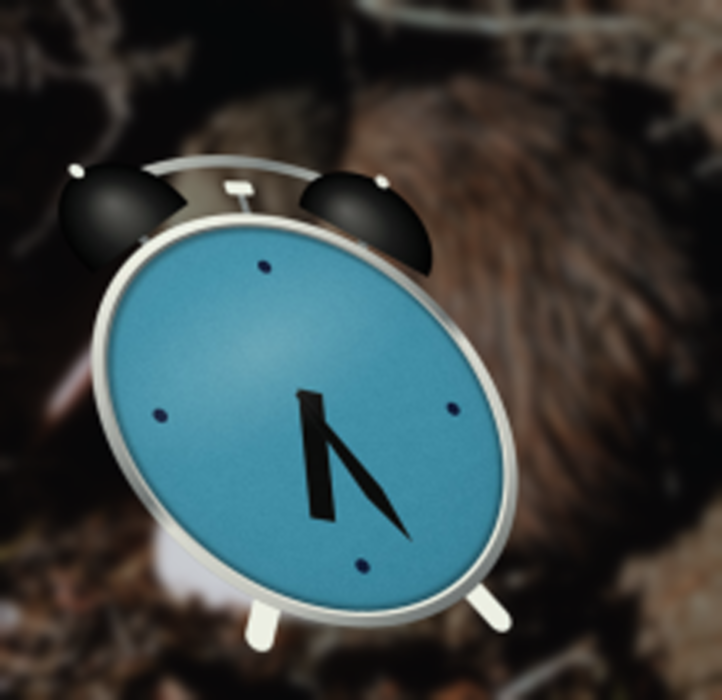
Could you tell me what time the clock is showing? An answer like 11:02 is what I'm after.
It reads 6:26
